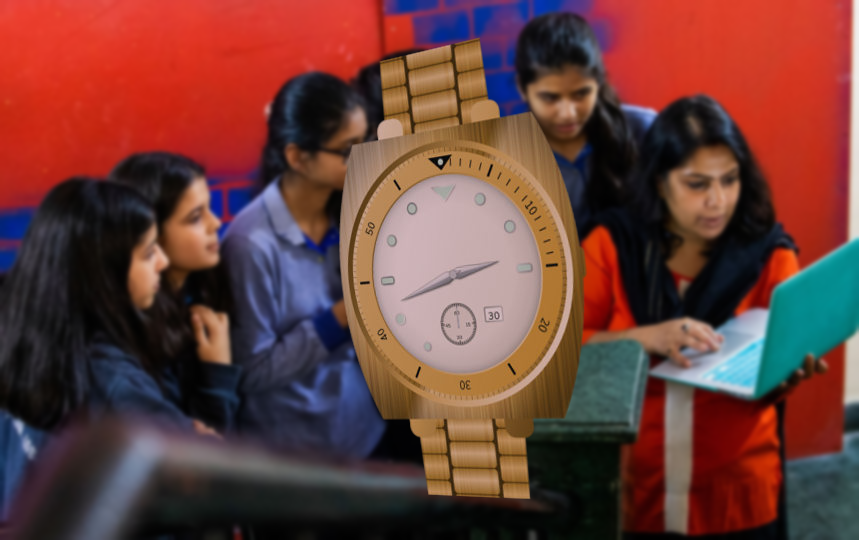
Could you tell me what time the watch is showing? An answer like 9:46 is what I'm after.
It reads 2:42
